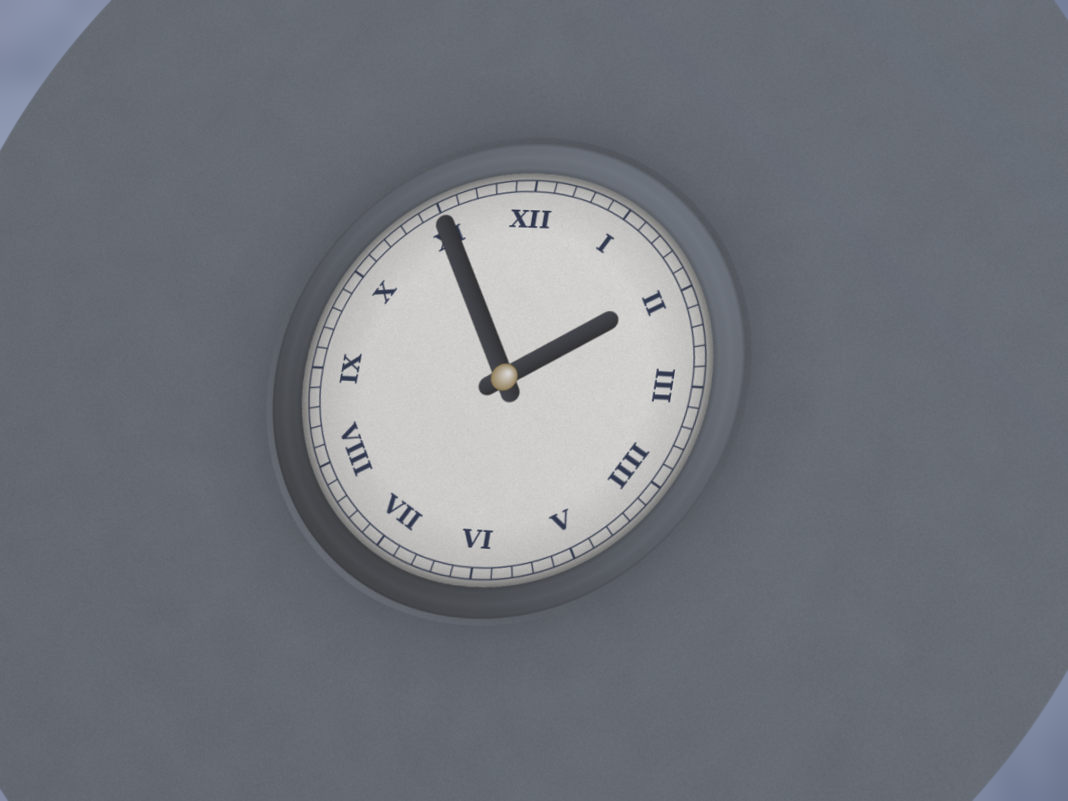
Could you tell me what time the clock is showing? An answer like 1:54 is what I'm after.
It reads 1:55
